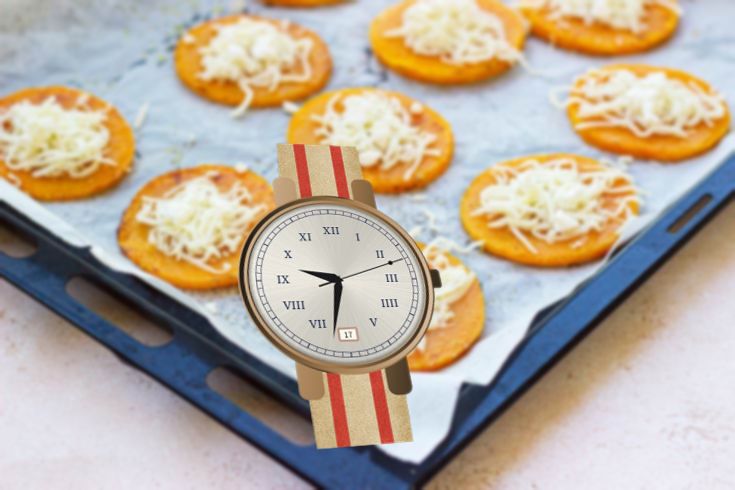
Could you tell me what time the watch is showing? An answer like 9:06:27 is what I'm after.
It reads 9:32:12
